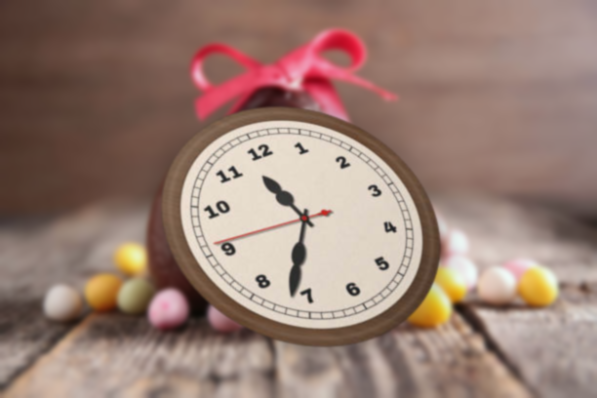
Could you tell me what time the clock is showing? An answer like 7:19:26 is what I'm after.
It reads 11:36:46
